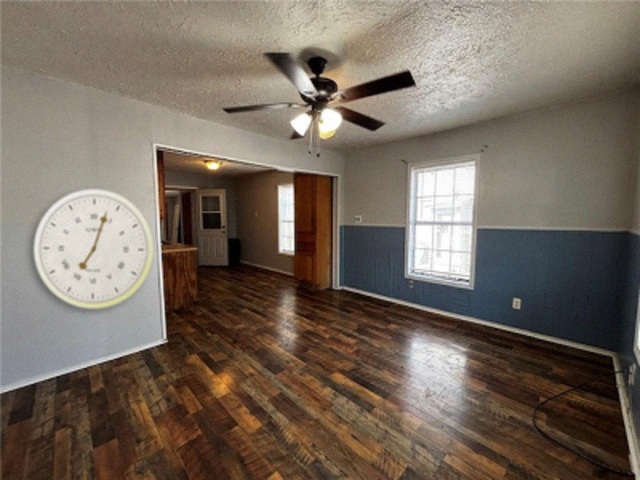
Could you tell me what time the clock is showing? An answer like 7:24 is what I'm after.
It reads 7:03
